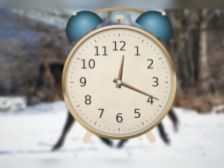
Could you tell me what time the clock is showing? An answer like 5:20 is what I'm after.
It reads 12:19
